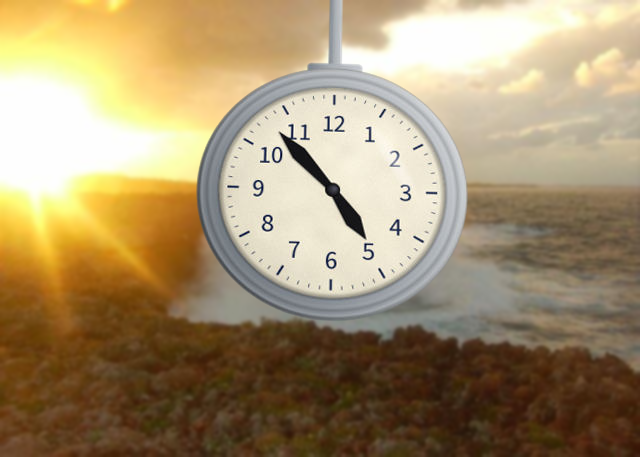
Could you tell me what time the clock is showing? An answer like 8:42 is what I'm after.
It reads 4:53
